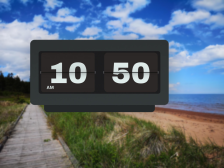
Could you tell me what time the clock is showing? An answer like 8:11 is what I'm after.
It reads 10:50
